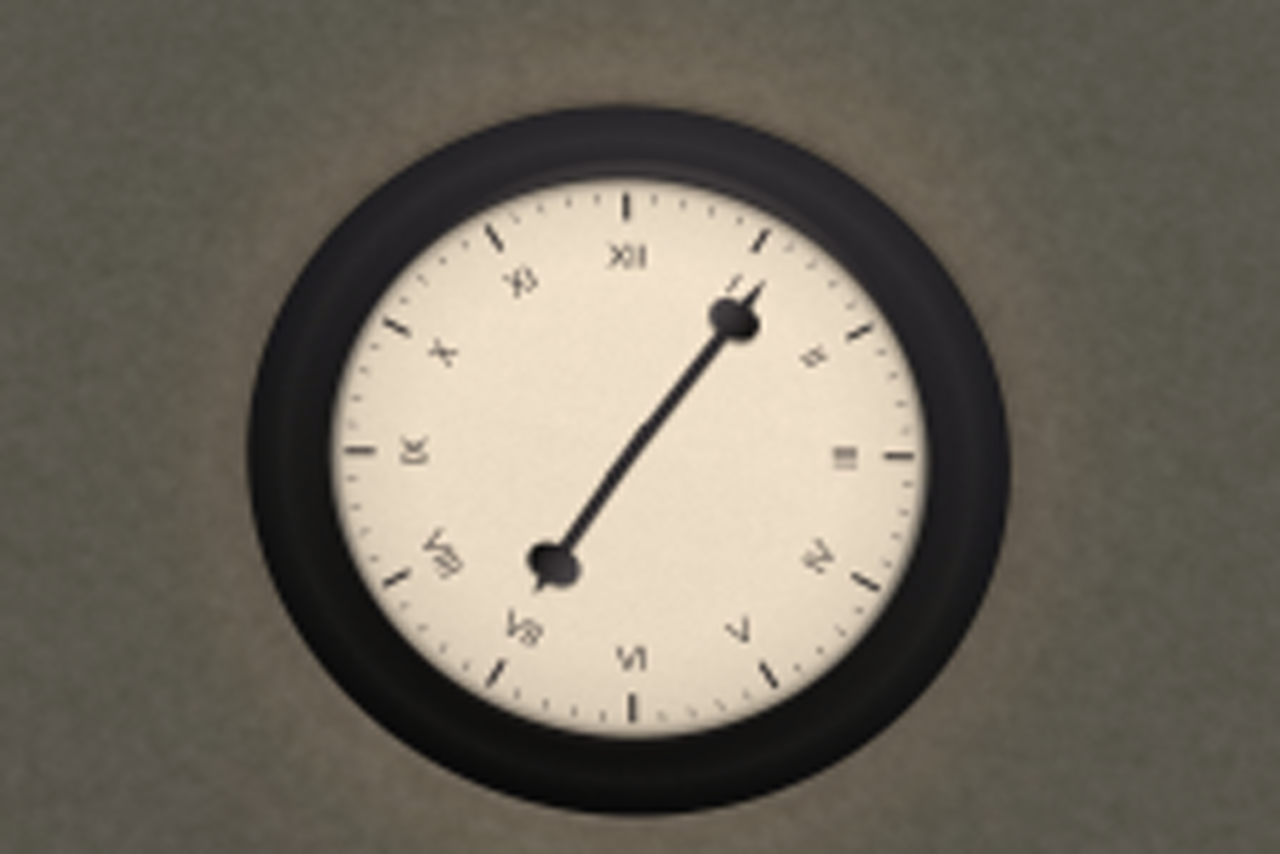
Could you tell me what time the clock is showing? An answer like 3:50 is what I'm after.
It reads 7:06
